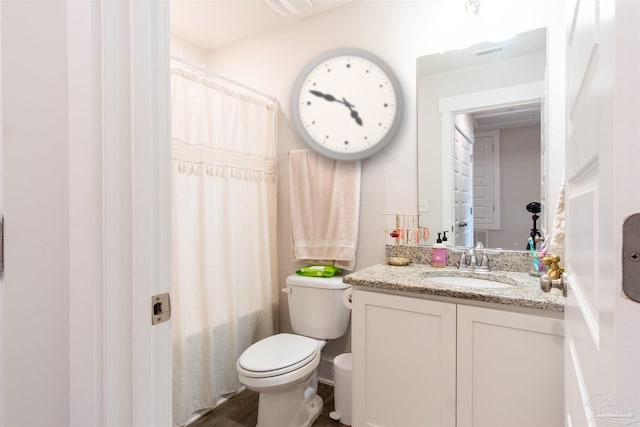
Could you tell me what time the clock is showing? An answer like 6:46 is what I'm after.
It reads 4:48
